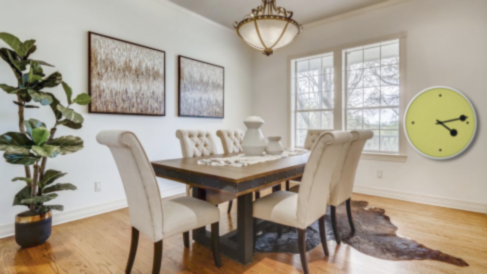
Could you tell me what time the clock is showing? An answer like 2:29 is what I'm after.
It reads 4:13
